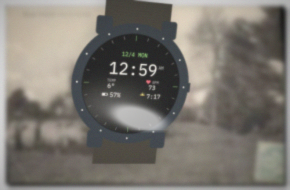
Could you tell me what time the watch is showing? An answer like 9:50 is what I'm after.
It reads 12:59
